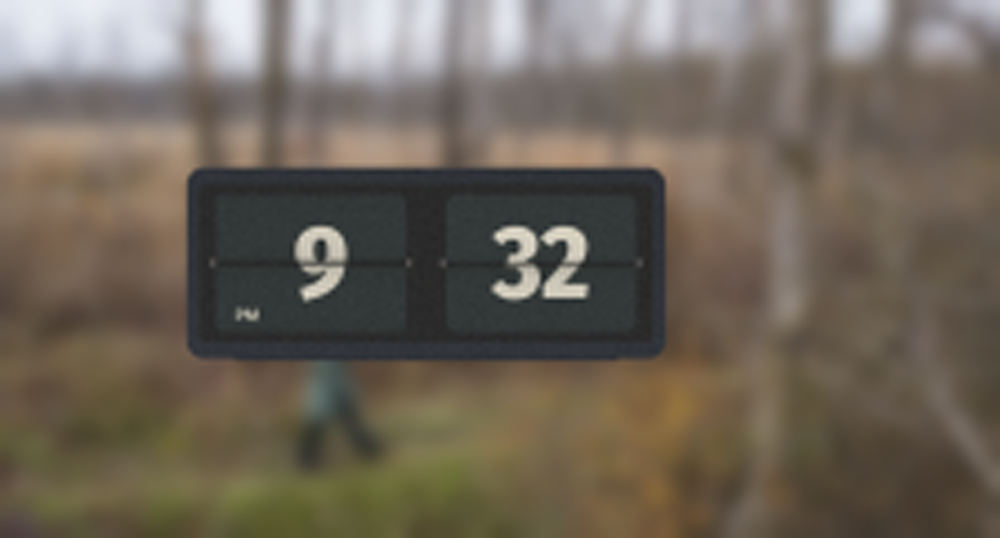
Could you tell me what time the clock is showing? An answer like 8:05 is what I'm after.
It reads 9:32
